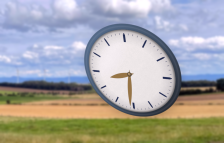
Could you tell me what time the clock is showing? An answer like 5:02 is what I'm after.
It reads 8:31
